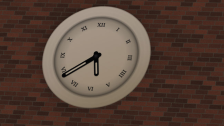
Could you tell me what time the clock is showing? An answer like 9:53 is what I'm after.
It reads 5:39
